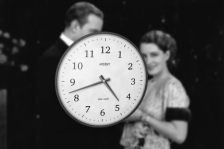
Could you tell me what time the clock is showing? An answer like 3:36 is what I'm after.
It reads 4:42
